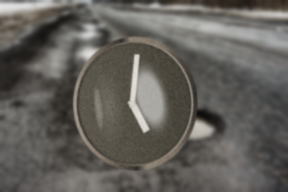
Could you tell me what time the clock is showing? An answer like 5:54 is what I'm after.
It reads 5:01
